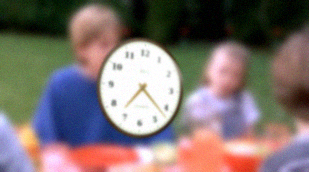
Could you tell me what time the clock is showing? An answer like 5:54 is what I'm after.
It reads 7:22
